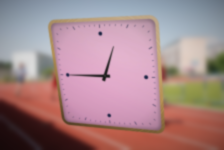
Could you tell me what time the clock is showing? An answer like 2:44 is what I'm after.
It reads 12:45
